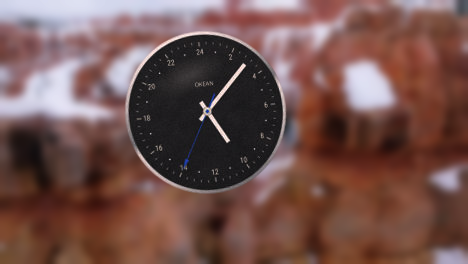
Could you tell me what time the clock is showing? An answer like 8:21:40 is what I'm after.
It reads 10:07:35
